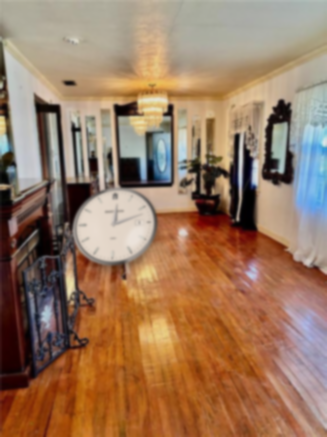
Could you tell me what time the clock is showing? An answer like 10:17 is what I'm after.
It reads 12:12
